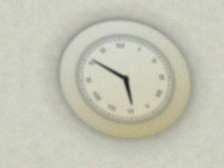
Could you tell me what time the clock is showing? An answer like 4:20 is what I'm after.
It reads 5:51
